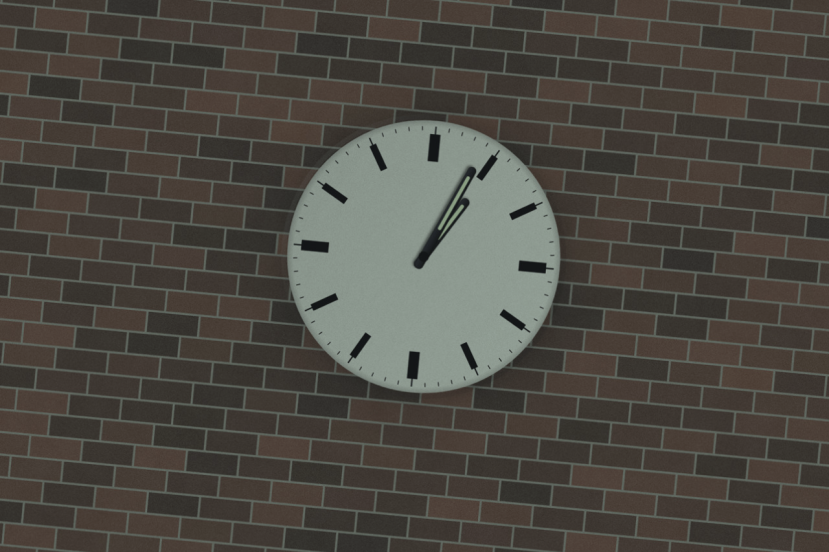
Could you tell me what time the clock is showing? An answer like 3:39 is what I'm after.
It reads 1:04
